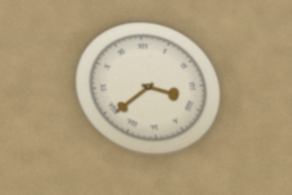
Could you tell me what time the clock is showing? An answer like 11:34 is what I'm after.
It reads 3:39
